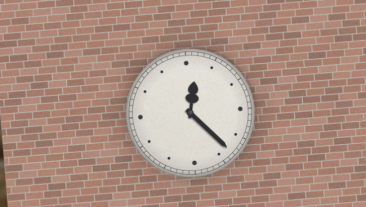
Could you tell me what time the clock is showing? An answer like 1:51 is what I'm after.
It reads 12:23
